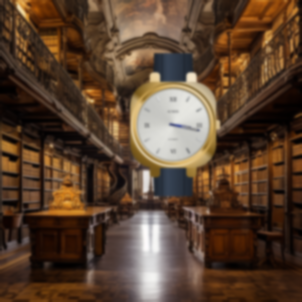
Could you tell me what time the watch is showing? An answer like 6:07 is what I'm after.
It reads 3:17
